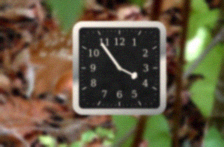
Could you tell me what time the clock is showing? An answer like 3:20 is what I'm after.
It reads 3:54
